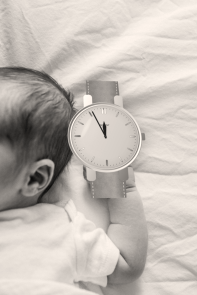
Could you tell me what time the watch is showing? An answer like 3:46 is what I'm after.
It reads 11:56
